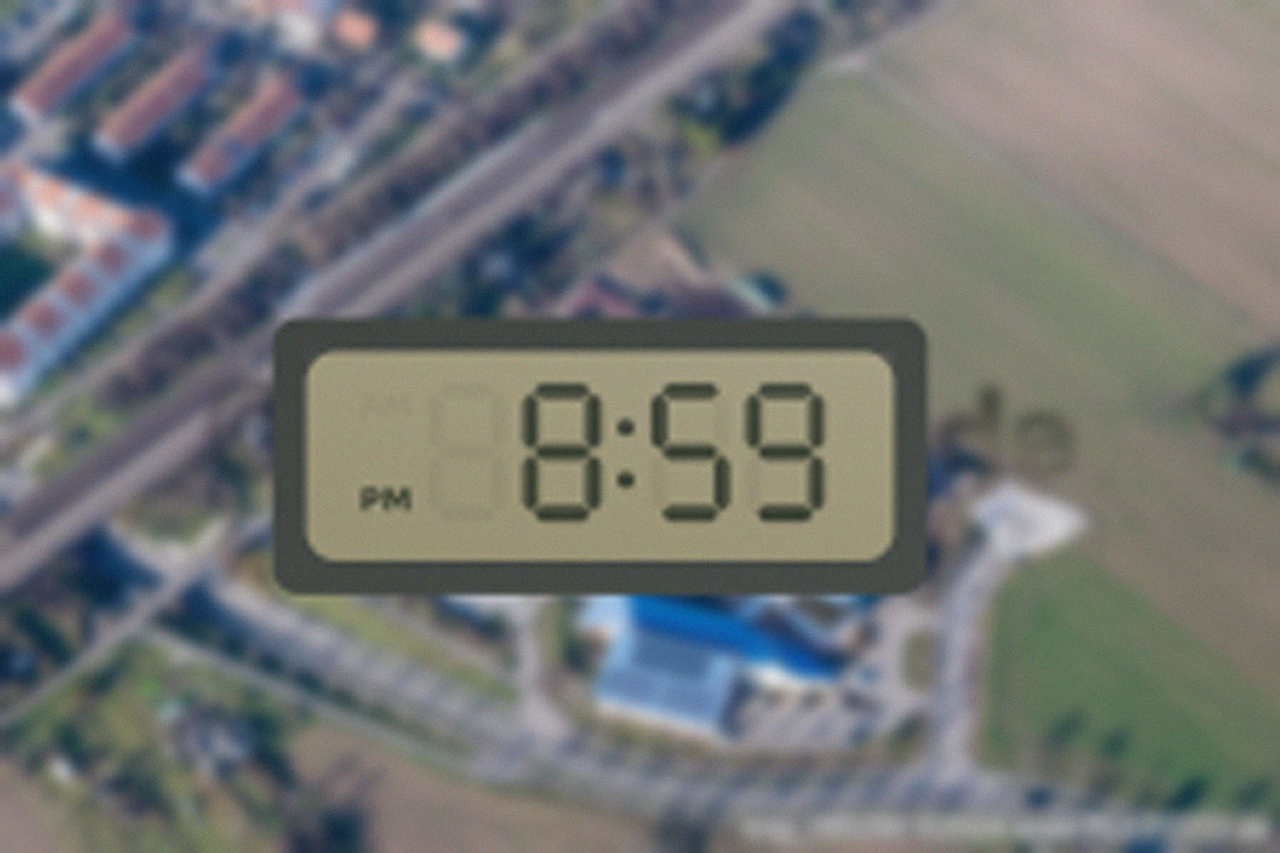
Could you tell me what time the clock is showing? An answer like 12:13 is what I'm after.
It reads 8:59
